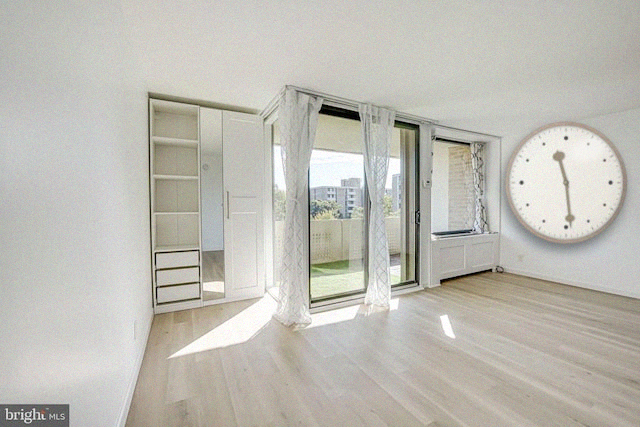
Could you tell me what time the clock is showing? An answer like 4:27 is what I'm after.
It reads 11:29
